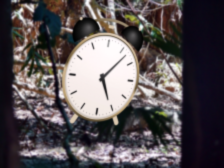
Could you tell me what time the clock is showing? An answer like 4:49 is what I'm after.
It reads 5:07
